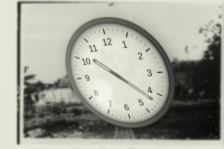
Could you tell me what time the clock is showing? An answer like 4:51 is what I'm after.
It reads 10:22
